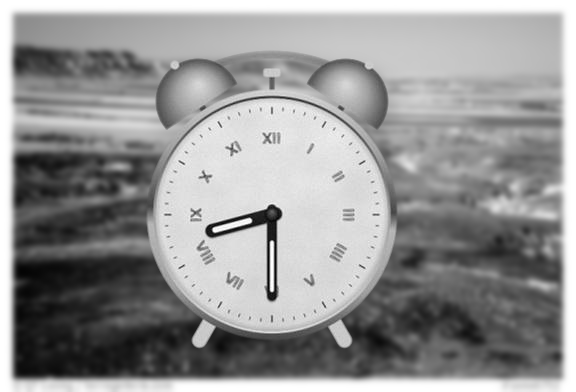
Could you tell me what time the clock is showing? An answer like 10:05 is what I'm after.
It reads 8:30
